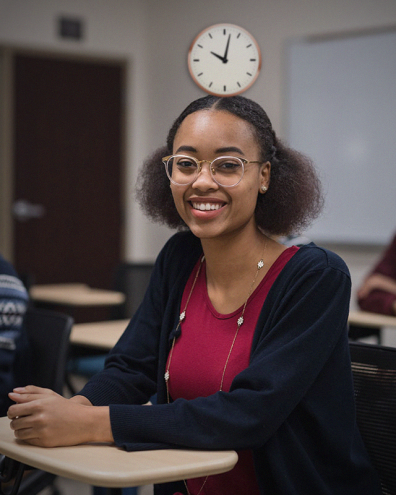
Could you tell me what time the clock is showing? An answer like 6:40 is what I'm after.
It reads 10:02
